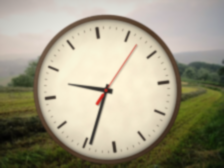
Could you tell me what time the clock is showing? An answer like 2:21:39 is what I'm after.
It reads 9:34:07
